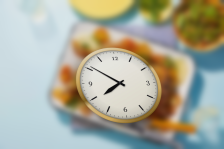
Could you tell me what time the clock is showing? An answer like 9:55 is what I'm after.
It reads 7:51
